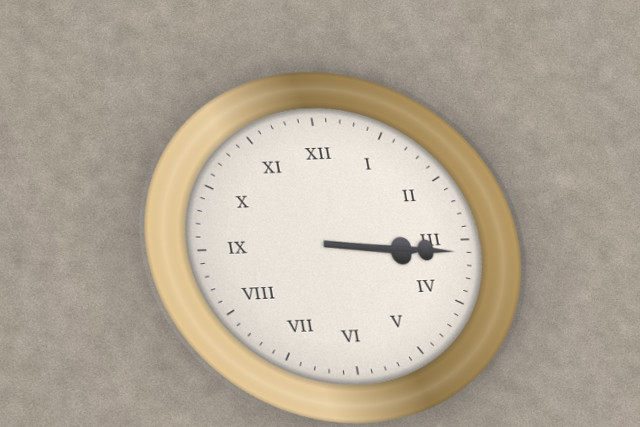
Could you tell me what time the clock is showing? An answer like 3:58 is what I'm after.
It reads 3:16
